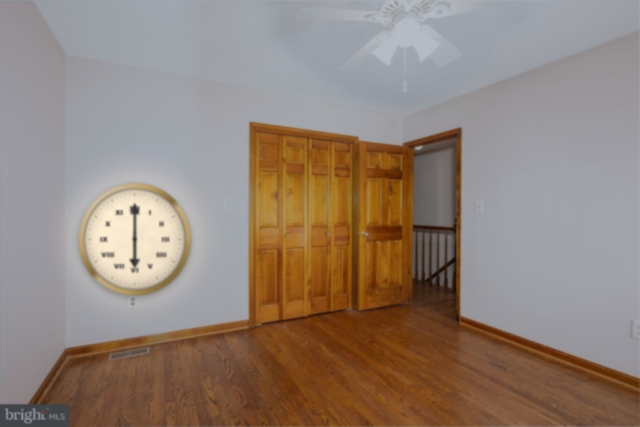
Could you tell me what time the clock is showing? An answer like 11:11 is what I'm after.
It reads 6:00
